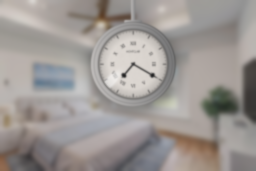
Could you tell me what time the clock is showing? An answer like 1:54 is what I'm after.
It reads 7:20
